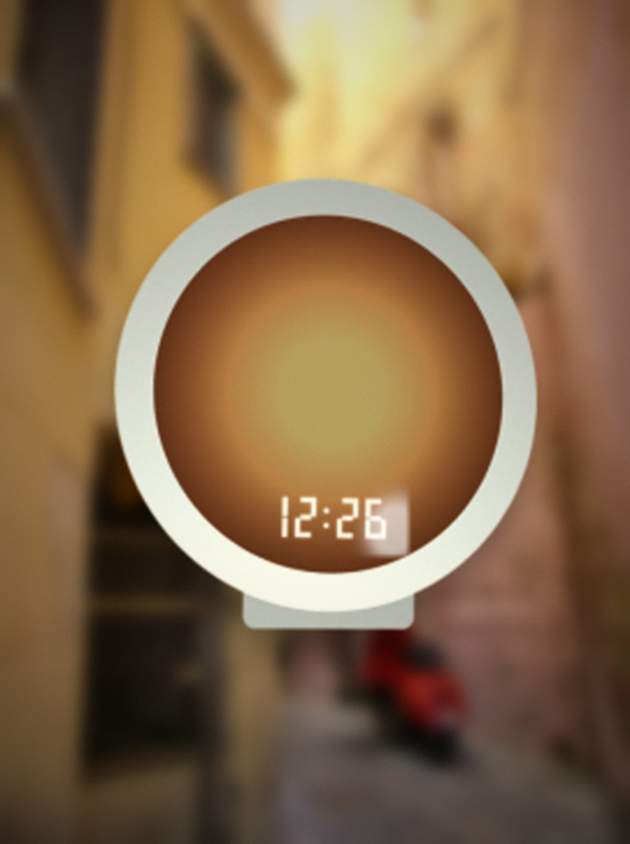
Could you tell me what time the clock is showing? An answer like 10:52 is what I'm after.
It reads 12:26
